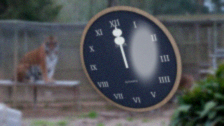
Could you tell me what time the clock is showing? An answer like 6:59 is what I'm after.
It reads 12:00
